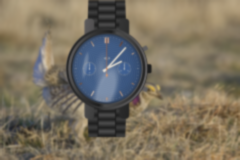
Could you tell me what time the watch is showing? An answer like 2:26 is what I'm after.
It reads 2:07
